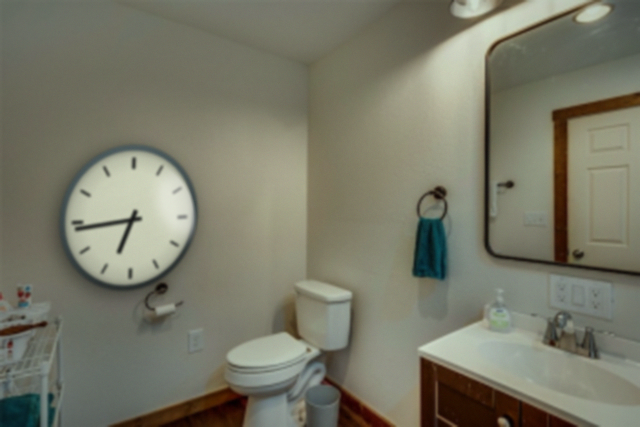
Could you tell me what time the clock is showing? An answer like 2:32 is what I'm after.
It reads 6:44
